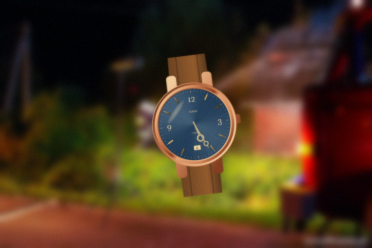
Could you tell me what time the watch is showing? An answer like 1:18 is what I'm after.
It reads 5:26
